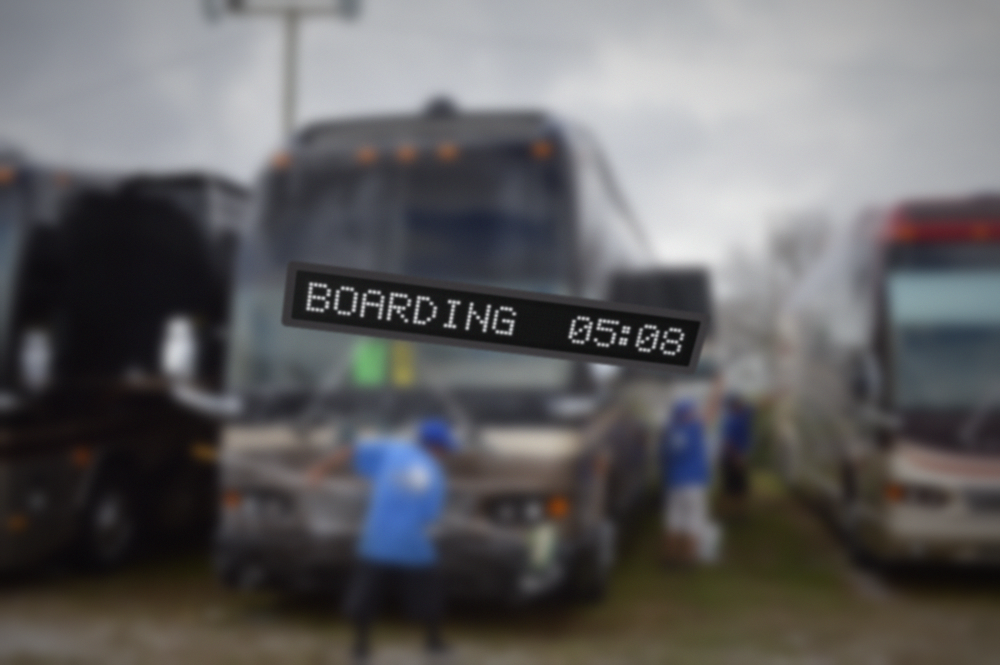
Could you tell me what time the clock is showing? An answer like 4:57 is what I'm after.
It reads 5:08
